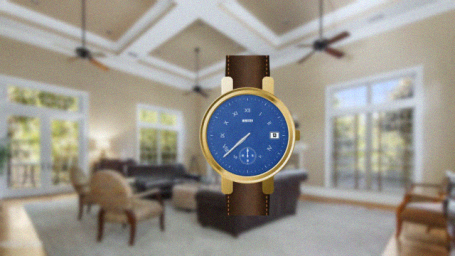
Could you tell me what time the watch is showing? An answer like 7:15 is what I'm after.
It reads 7:38
